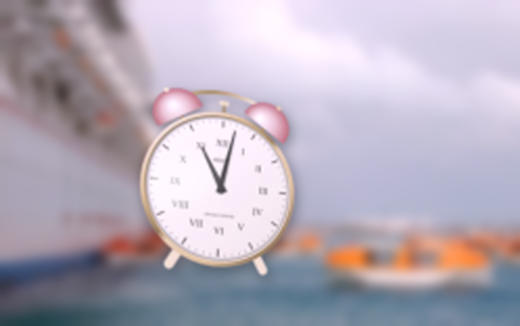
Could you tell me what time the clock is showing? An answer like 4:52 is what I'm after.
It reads 11:02
